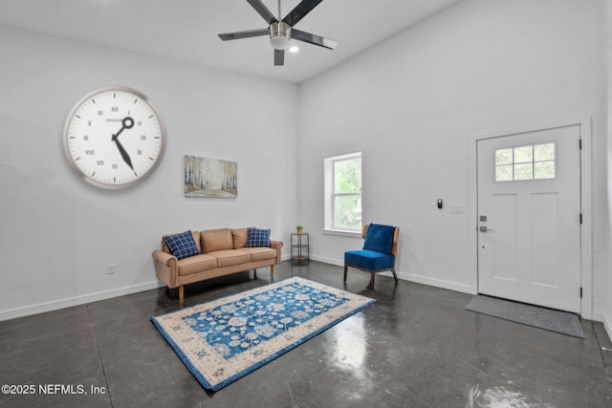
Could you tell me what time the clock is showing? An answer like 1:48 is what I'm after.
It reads 1:25
